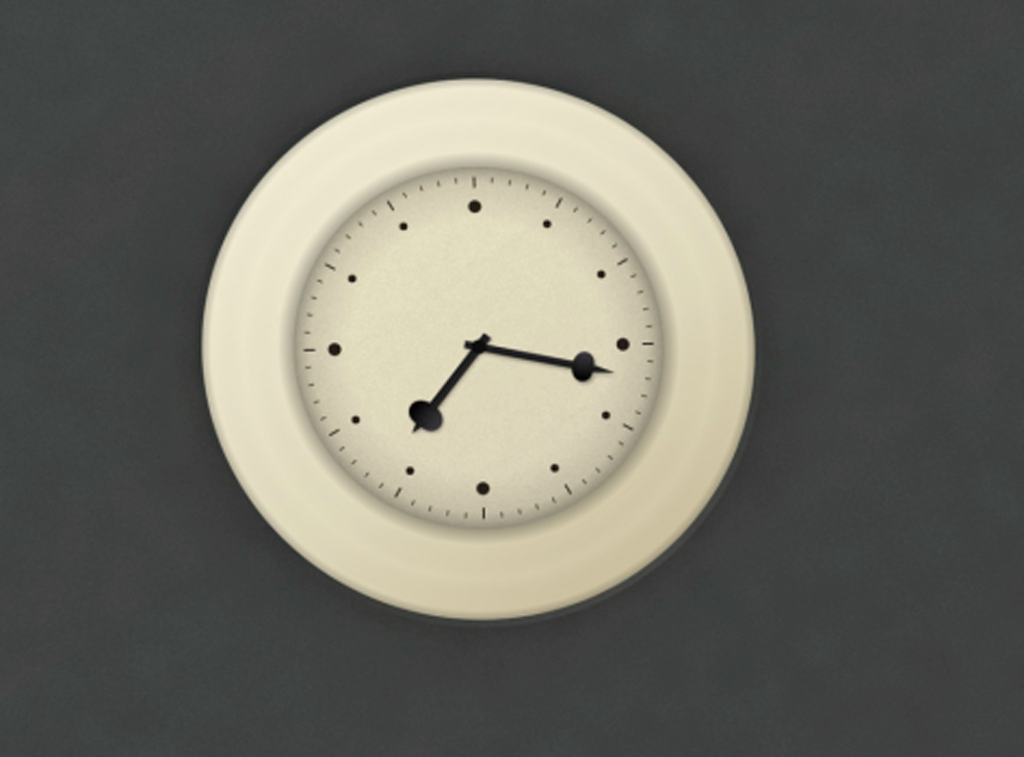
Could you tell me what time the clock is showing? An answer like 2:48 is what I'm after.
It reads 7:17
